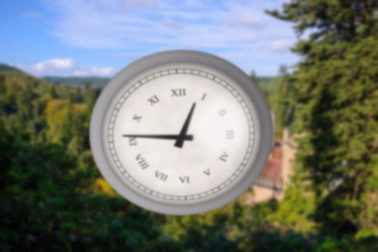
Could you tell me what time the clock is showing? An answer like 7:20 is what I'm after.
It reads 12:46
